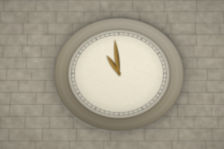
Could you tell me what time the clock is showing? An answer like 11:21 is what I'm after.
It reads 10:59
